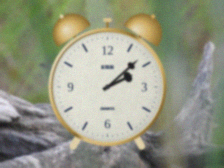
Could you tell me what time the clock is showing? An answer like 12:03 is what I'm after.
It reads 2:08
